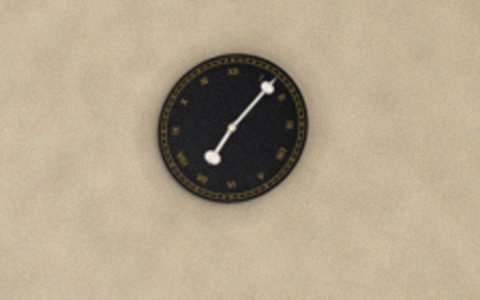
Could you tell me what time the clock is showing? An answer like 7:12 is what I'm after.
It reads 7:07
